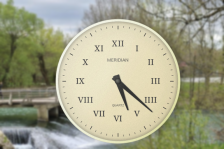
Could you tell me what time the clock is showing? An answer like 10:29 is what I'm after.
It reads 5:22
